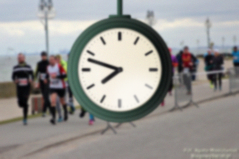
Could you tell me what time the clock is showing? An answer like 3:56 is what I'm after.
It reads 7:48
